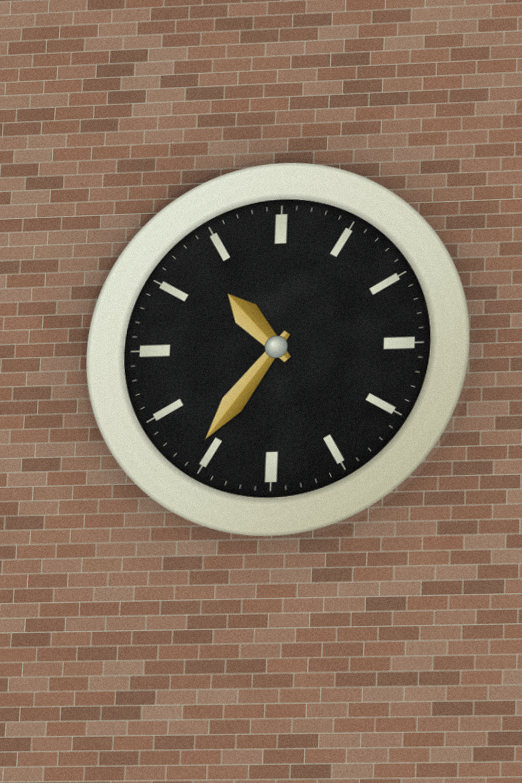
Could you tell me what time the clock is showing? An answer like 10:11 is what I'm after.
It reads 10:36
